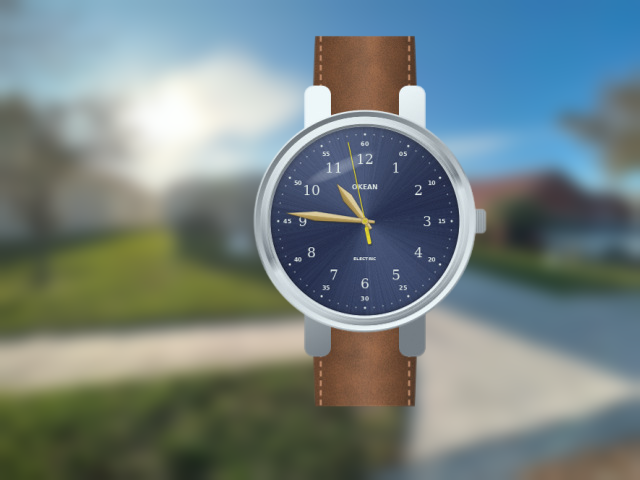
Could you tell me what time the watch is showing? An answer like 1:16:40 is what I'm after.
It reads 10:45:58
